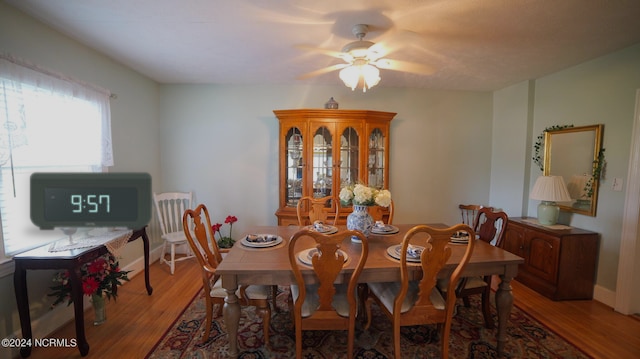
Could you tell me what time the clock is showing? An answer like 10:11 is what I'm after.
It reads 9:57
